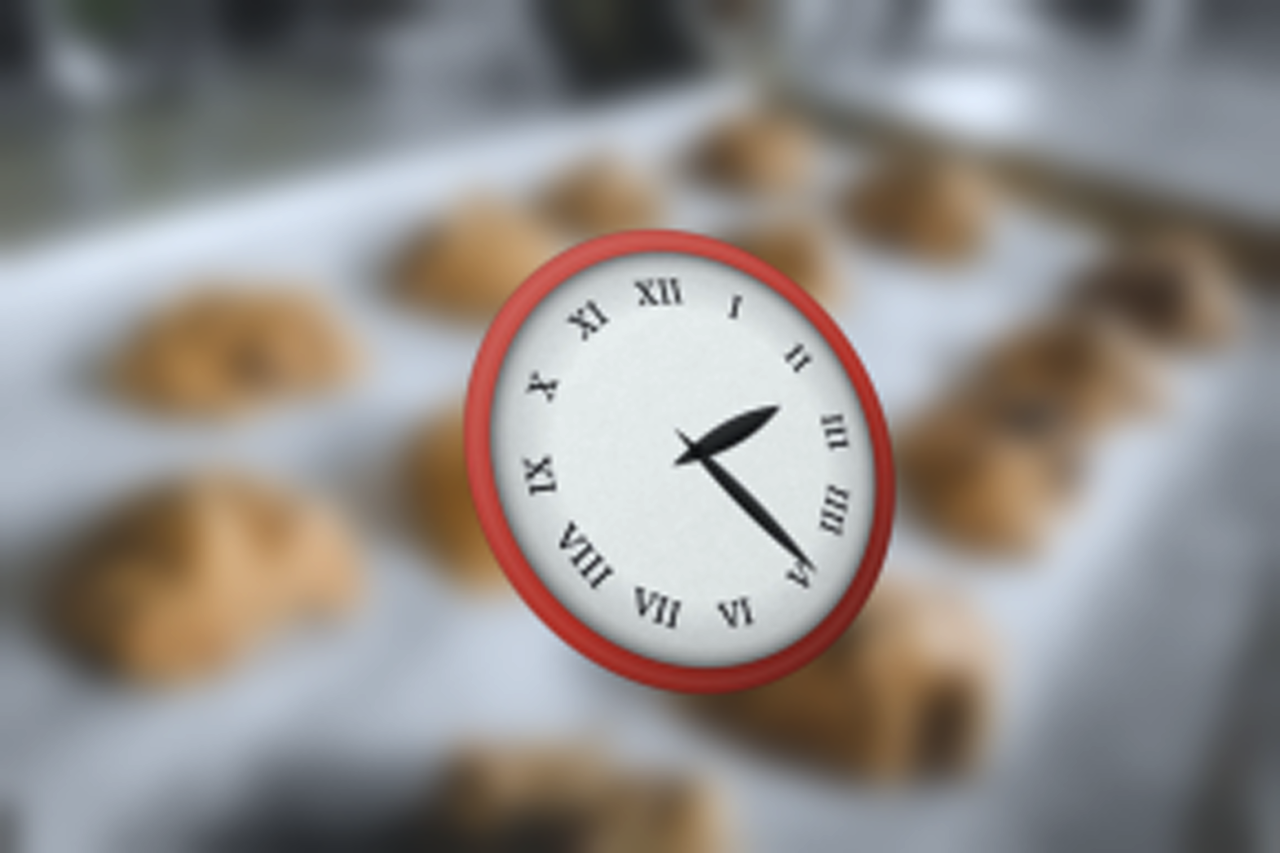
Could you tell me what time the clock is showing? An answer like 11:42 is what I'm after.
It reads 2:24
